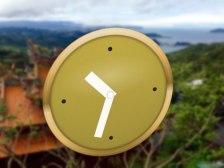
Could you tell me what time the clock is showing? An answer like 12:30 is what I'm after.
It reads 10:33
